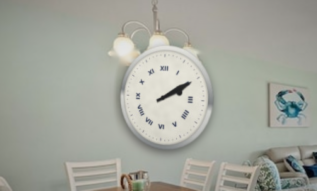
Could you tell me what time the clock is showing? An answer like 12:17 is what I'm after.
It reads 2:10
